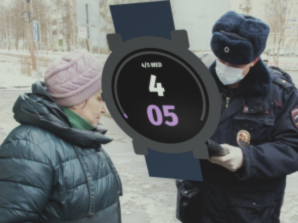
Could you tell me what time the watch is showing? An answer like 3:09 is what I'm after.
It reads 4:05
